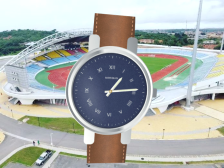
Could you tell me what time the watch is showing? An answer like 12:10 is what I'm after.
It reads 1:14
